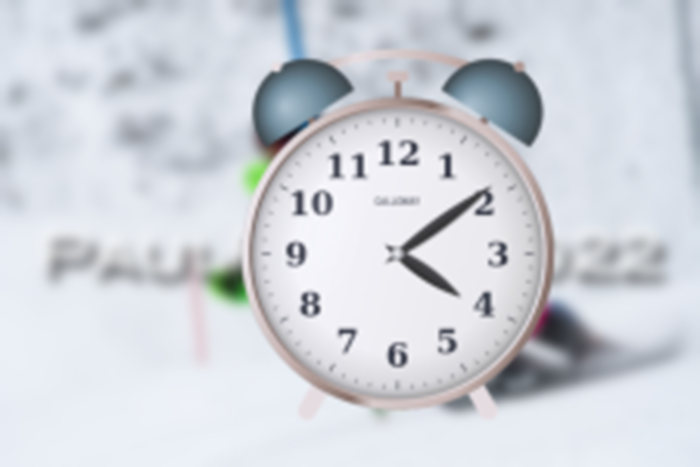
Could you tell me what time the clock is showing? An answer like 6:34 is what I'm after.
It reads 4:09
